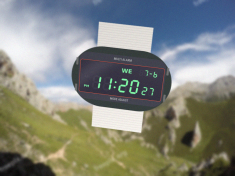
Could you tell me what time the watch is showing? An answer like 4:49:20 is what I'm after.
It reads 11:20:27
